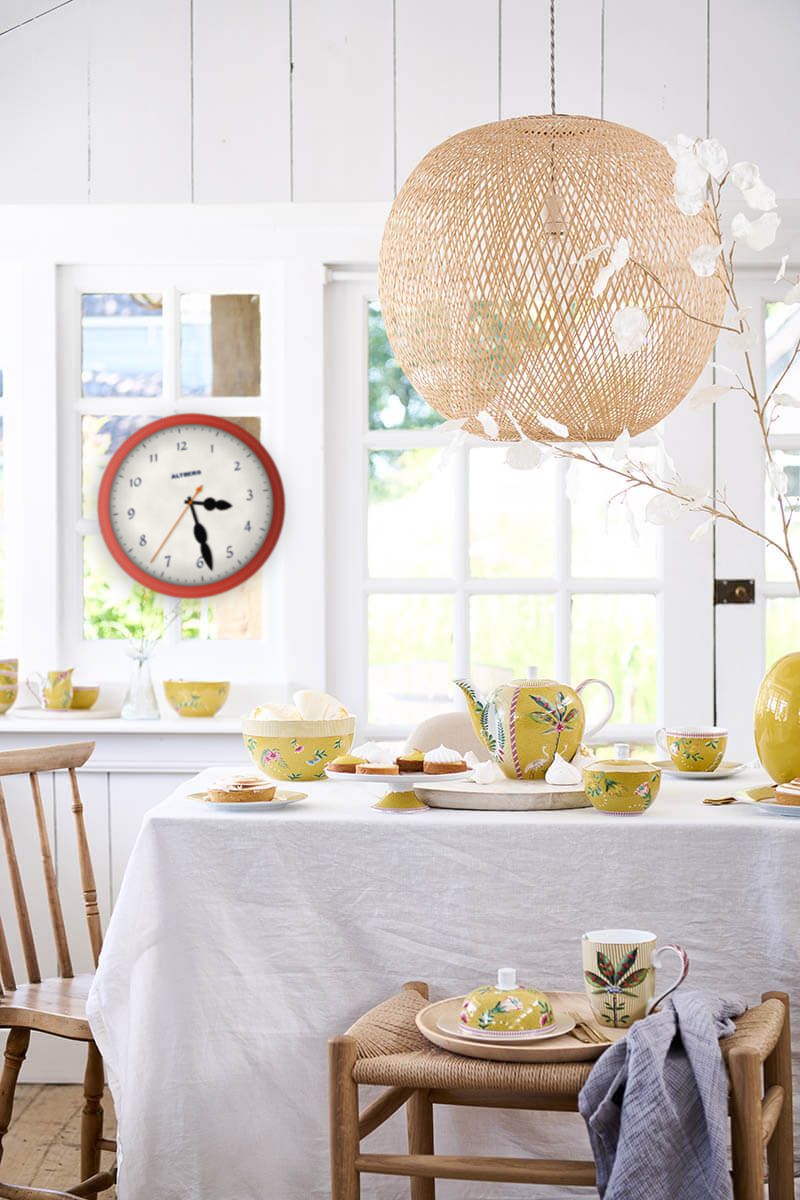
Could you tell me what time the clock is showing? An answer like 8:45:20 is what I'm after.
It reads 3:28:37
